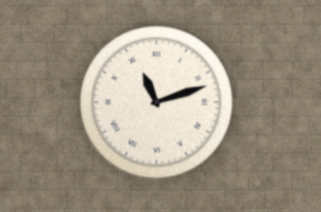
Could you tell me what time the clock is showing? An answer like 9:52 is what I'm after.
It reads 11:12
